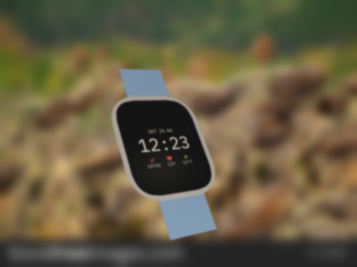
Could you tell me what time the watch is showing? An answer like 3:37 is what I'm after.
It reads 12:23
